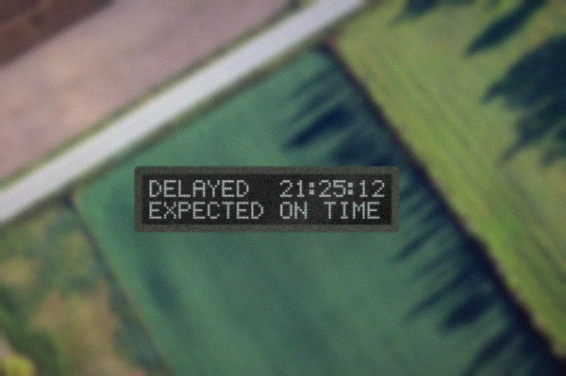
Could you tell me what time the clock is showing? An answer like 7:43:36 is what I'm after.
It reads 21:25:12
